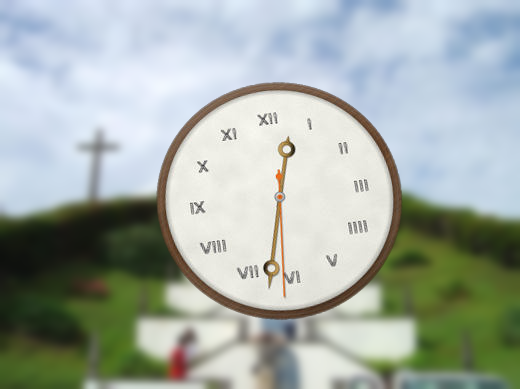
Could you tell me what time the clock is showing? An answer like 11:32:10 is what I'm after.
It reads 12:32:31
